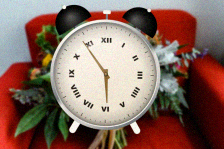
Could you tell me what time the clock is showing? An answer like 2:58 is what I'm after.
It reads 5:54
